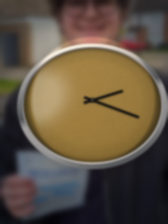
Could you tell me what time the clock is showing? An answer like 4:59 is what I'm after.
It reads 2:19
